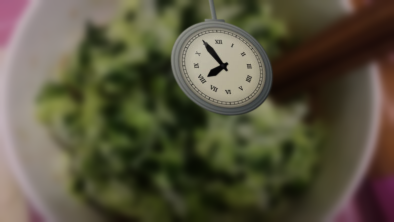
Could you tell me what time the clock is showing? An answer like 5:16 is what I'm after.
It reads 7:55
